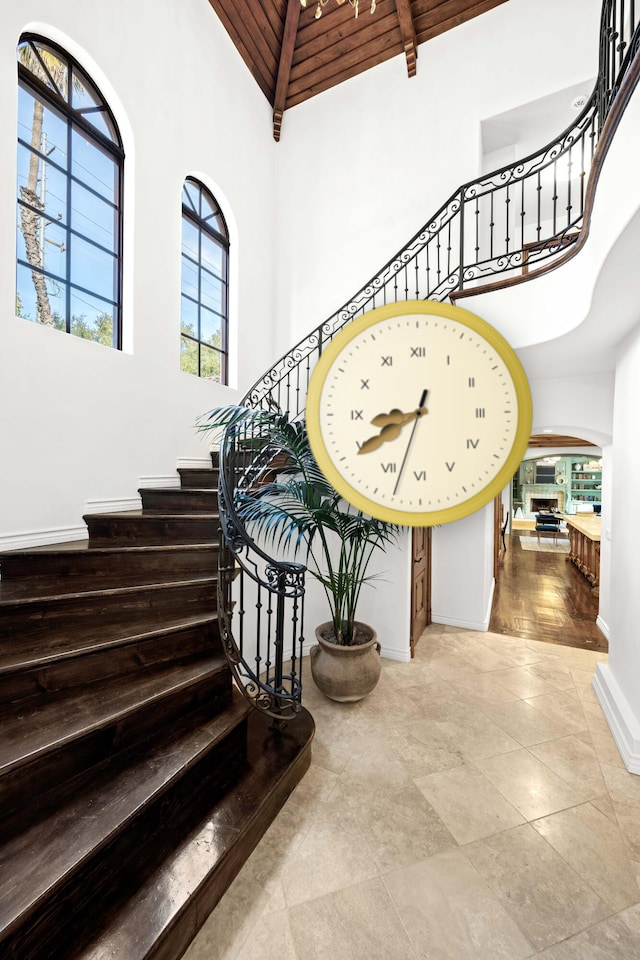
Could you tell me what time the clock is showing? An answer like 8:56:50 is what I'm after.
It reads 8:39:33
